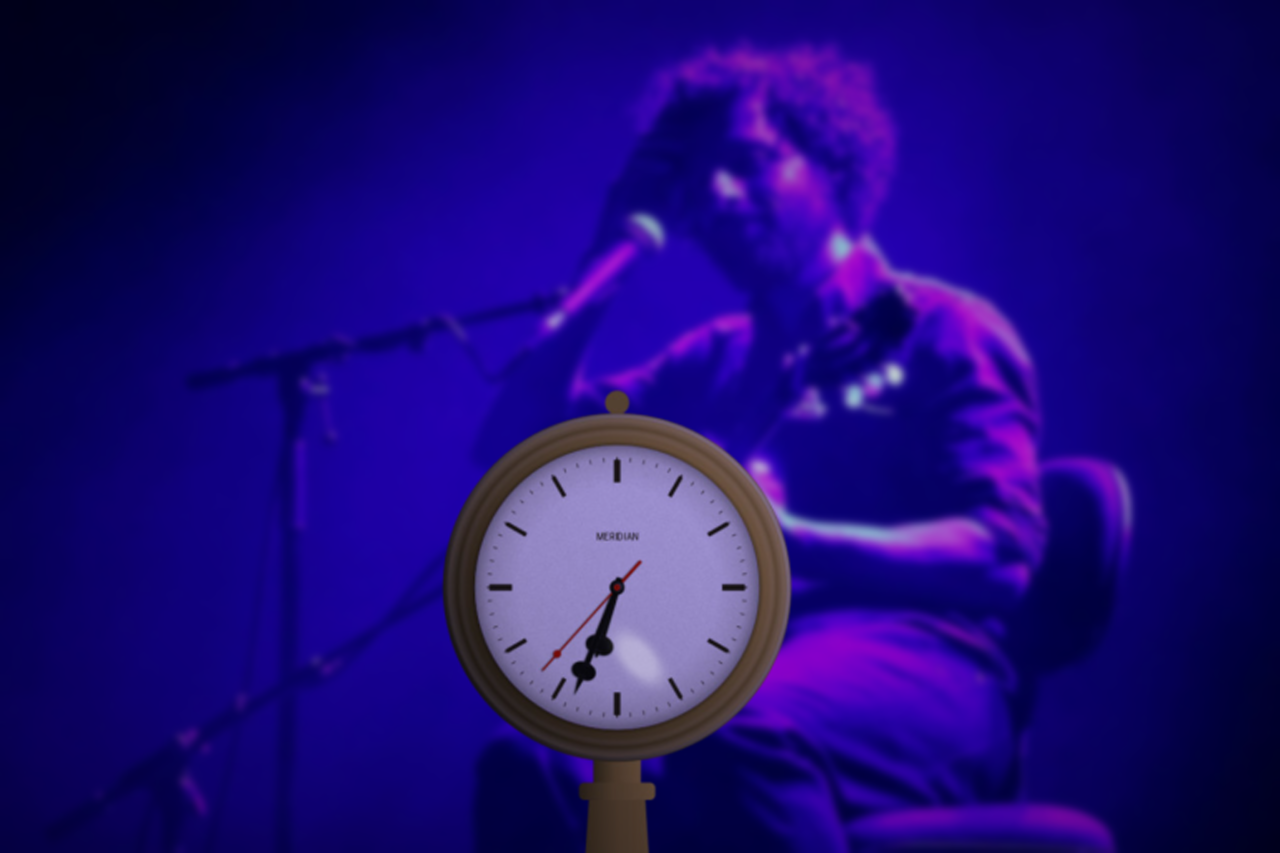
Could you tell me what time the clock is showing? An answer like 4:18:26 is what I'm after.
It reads 6:33:37
